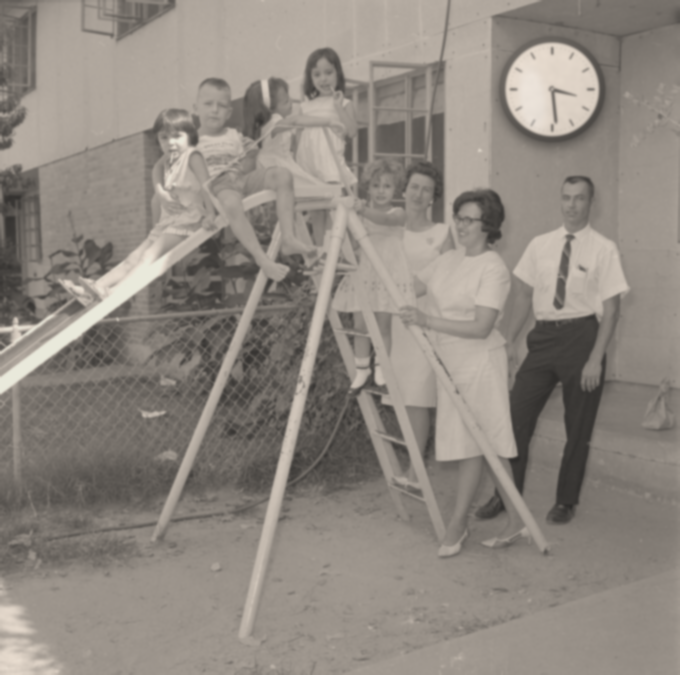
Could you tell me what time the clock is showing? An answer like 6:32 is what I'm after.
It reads 3:29
